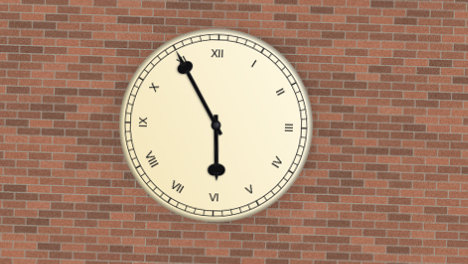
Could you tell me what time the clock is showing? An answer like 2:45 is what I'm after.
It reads 5:55
